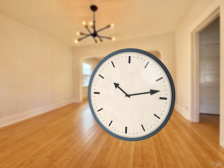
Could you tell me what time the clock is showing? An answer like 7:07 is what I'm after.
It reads 10:13
